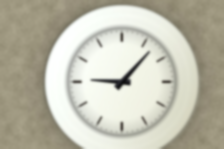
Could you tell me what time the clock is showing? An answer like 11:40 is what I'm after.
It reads 9:07
